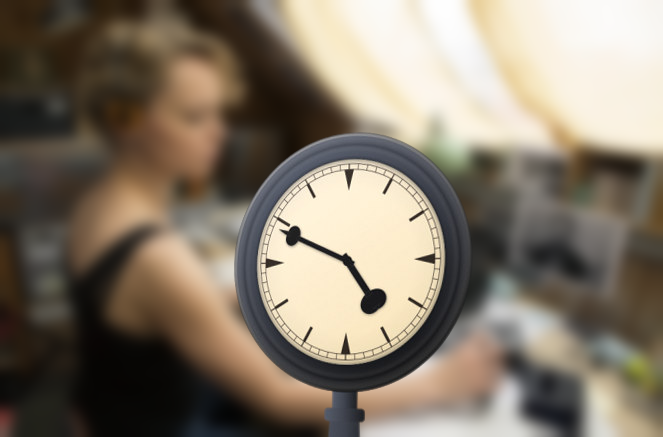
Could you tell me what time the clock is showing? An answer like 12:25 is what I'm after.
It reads 4:49
